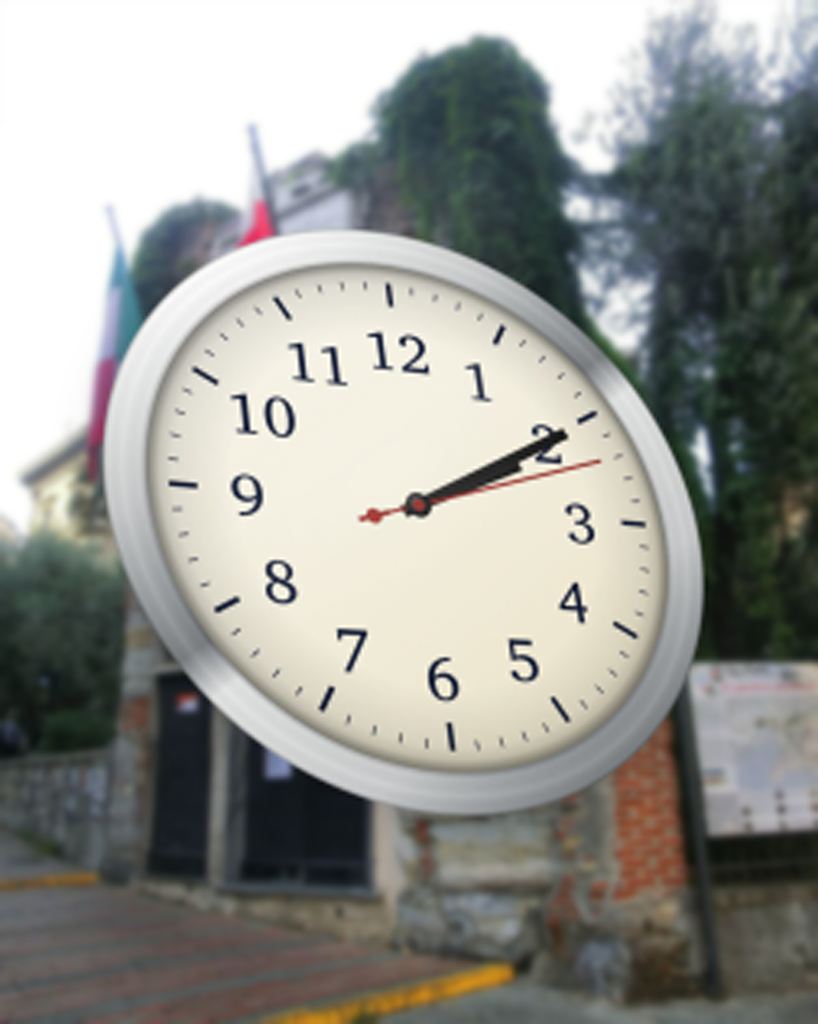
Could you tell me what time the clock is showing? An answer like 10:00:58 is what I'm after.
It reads 2:10:12
